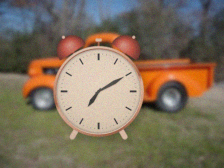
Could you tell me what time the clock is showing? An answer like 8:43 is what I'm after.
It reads 7:10
